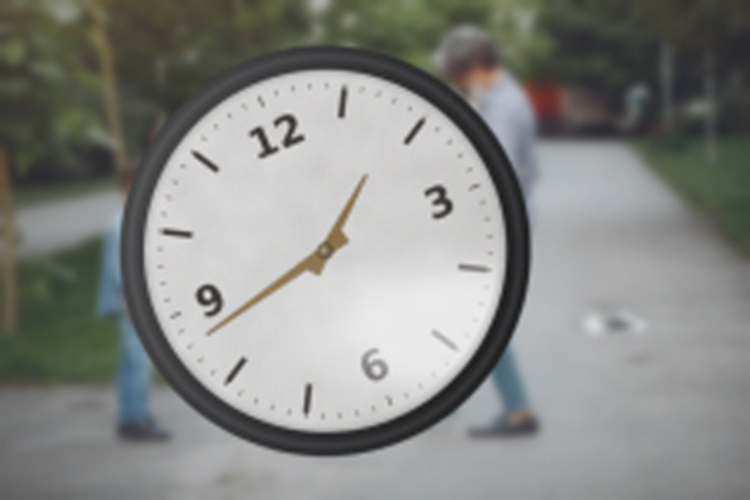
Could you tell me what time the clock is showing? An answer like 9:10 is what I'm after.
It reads 1:43
